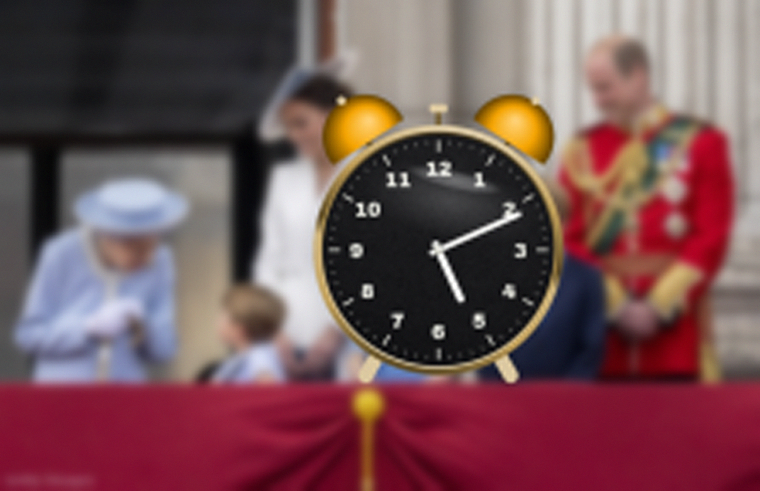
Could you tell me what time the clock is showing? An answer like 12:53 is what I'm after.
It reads 5:11
